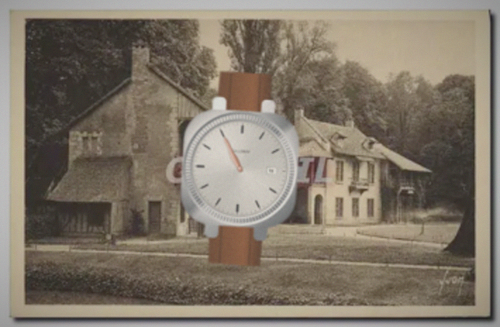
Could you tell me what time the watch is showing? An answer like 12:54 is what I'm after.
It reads 10:55
